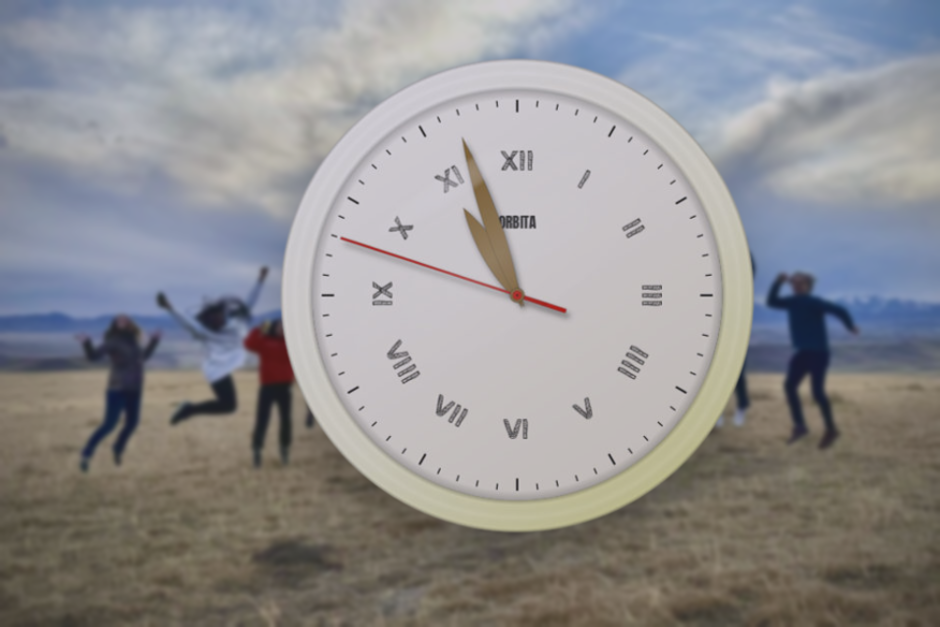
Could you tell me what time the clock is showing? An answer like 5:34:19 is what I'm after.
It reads 10:56:48
